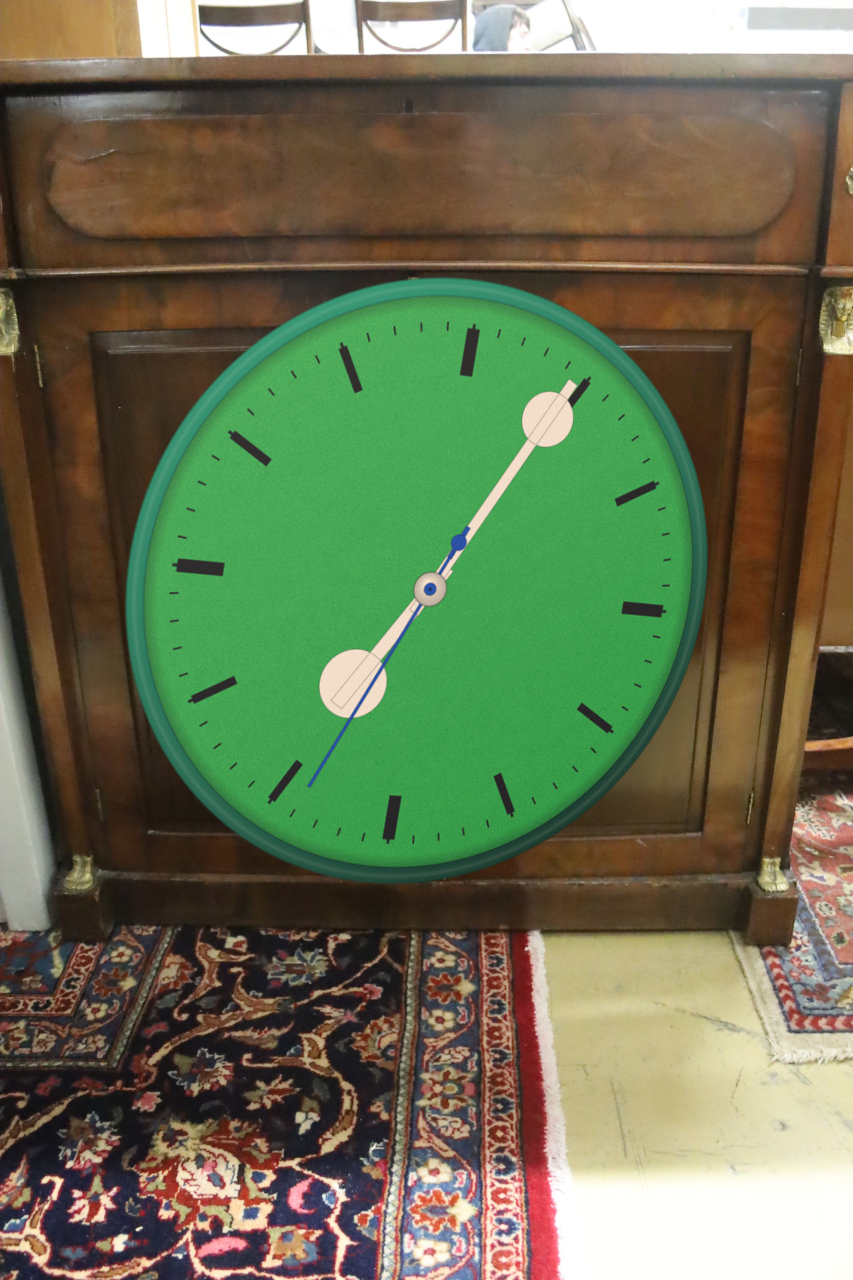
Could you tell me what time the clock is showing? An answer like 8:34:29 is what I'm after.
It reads 7:04:34
